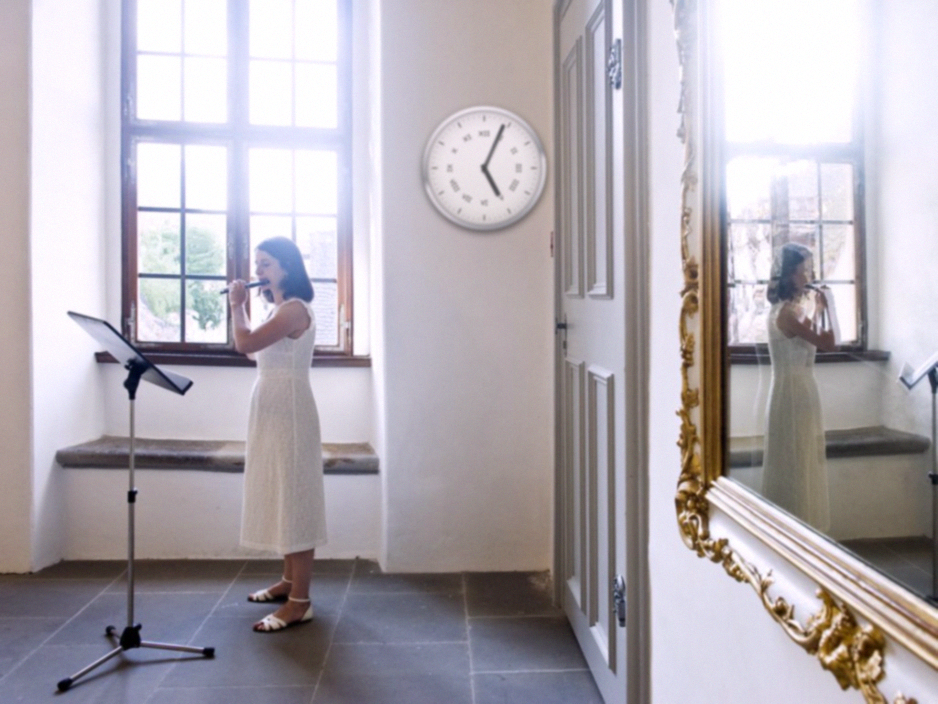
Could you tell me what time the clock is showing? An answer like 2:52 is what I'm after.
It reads 5:04
